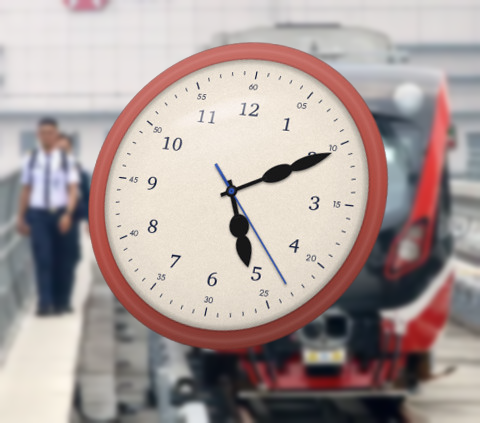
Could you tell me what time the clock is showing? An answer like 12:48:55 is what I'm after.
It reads 5:10:23
